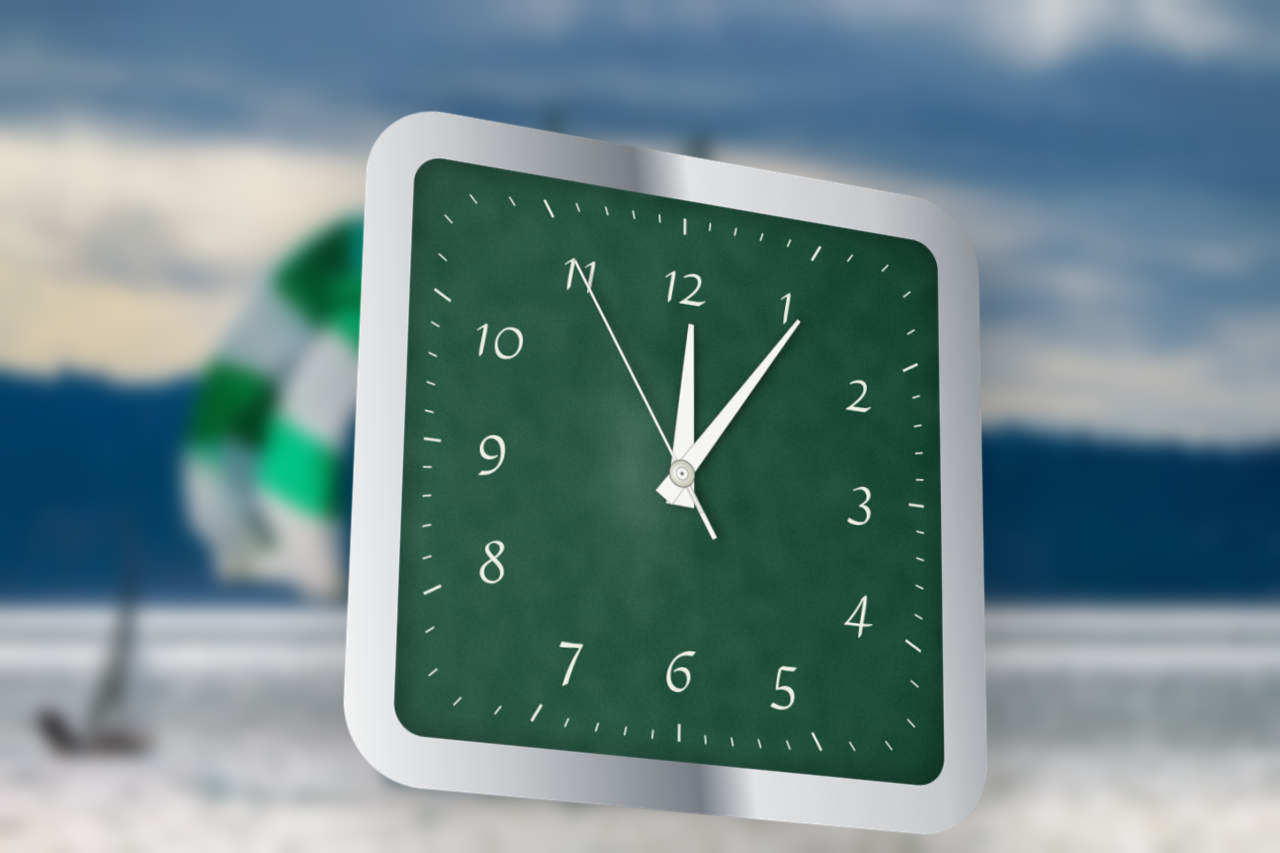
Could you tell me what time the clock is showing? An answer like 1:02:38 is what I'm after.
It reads 12:05:55
